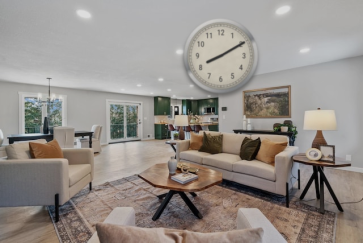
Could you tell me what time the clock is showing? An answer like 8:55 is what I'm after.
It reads 8:10
